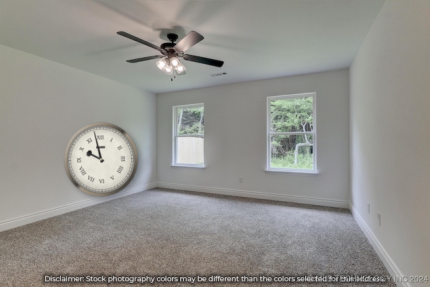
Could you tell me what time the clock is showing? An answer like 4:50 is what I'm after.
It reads 9:58
